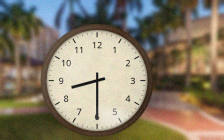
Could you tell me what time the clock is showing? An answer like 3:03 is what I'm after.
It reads 8:30
